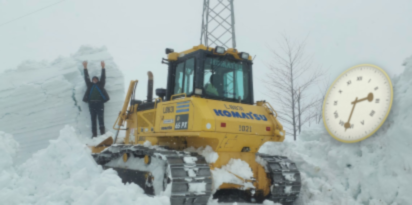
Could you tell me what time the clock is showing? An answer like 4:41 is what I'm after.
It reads 2:32
